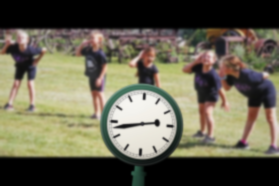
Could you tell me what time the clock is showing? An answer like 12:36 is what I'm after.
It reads 2:43
